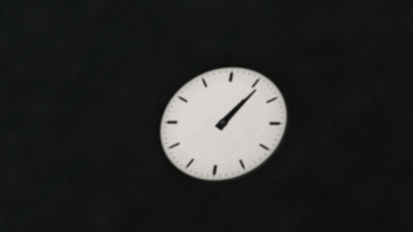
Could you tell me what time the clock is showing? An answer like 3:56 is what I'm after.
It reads 1:06
